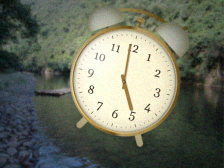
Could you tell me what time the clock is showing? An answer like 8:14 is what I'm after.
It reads 4:59
